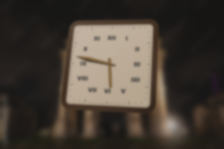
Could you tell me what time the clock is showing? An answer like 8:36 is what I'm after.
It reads 5:47
